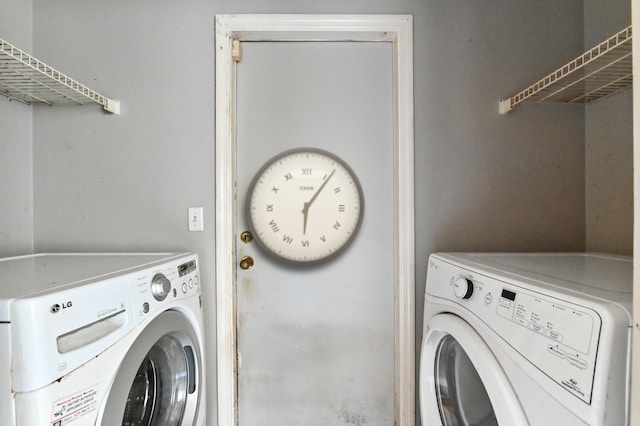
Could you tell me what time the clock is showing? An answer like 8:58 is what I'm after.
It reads 6:06
